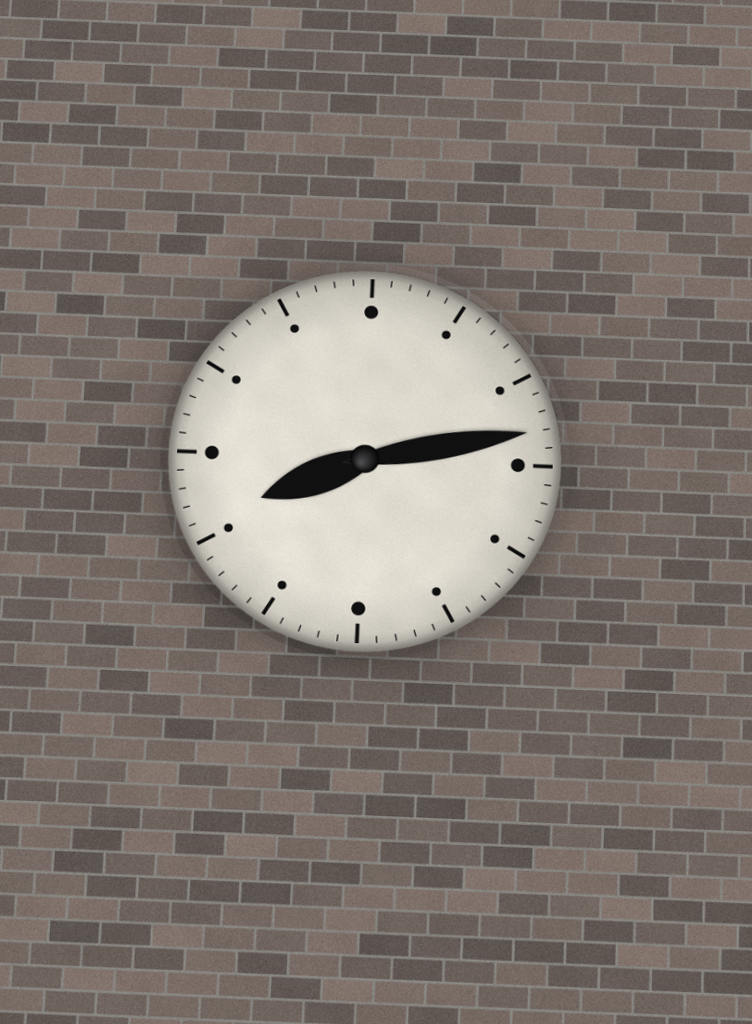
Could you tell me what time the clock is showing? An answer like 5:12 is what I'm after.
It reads 8:13
